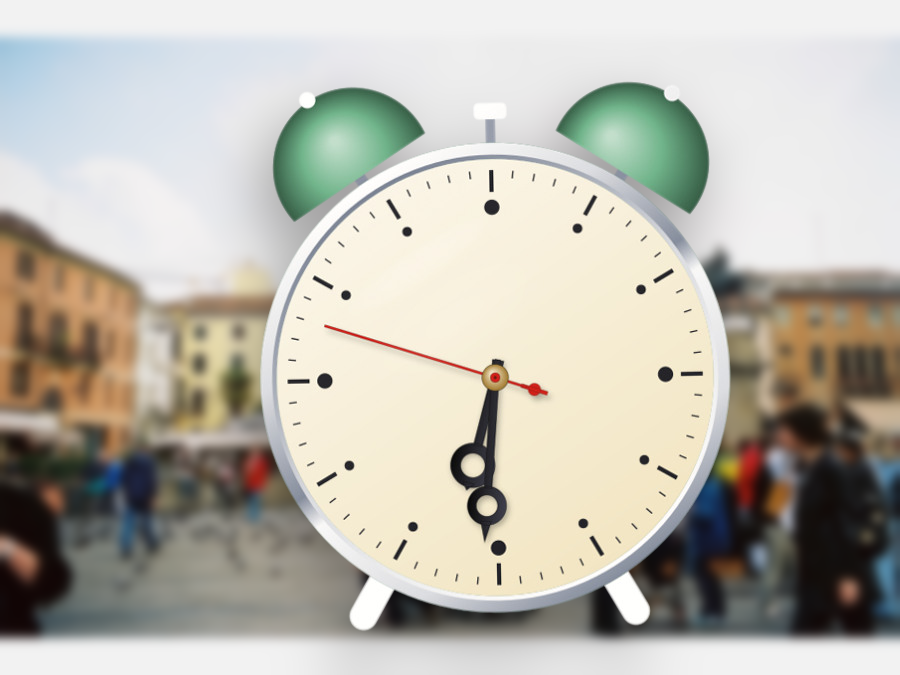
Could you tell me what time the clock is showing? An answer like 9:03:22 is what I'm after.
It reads 6:30:48
